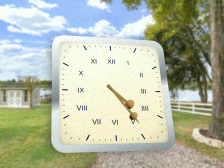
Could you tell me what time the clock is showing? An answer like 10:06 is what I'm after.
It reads 4:24
